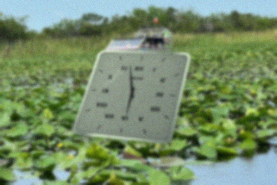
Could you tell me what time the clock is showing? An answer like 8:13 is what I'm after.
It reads 5:57
